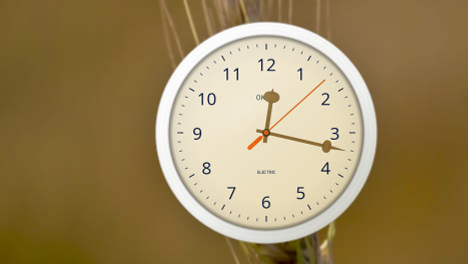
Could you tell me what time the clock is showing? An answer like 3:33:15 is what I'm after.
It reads 12:17:08
